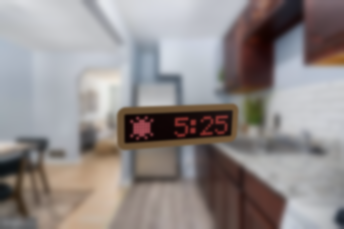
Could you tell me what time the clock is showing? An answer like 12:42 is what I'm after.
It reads 5:25
